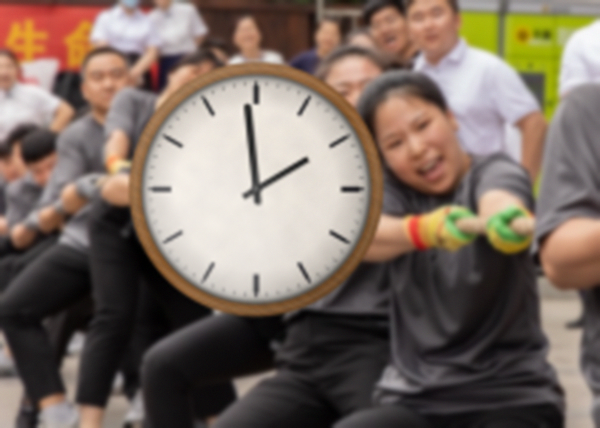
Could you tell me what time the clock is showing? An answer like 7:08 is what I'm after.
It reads 1:59
